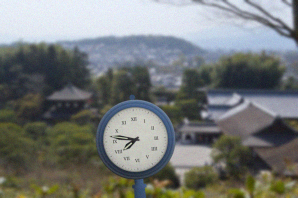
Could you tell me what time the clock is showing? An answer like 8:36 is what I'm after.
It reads 7:47
